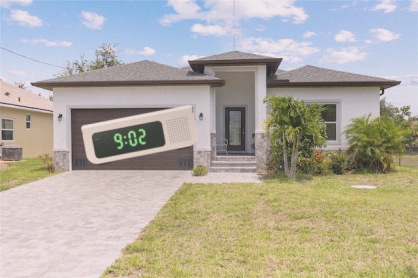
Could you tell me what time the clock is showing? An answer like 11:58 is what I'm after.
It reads 9:02
